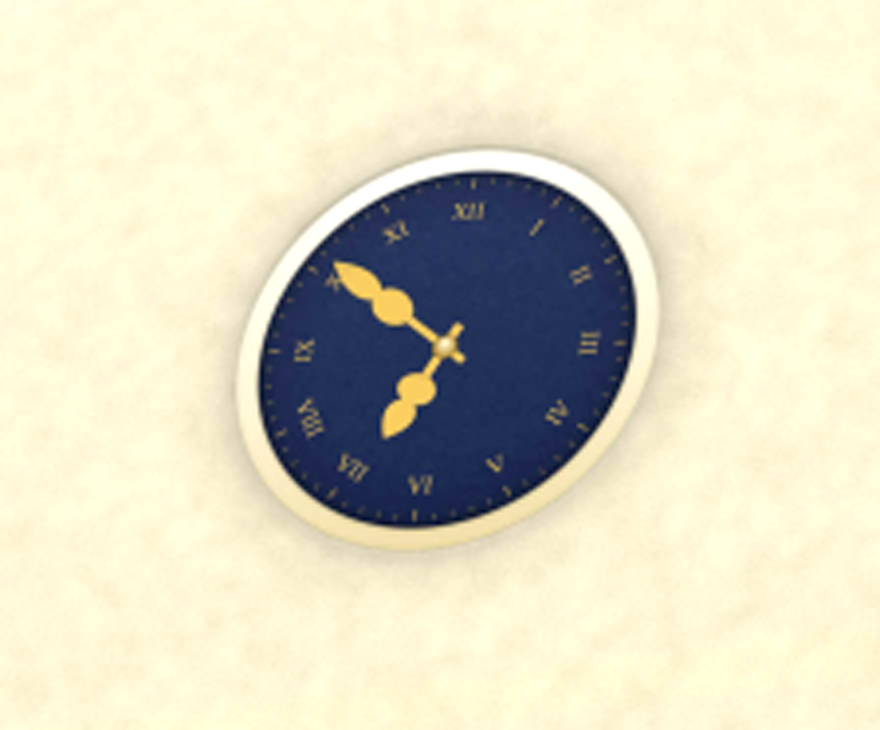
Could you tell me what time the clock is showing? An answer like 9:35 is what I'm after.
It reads 6:51
